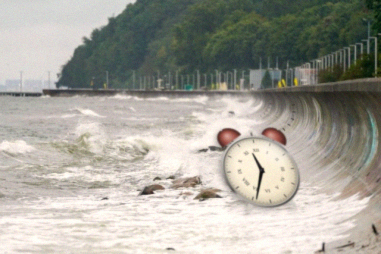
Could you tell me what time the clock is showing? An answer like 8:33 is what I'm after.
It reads 11:34
